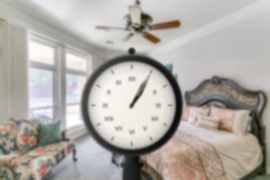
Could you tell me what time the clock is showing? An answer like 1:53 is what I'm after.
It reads 1:05
